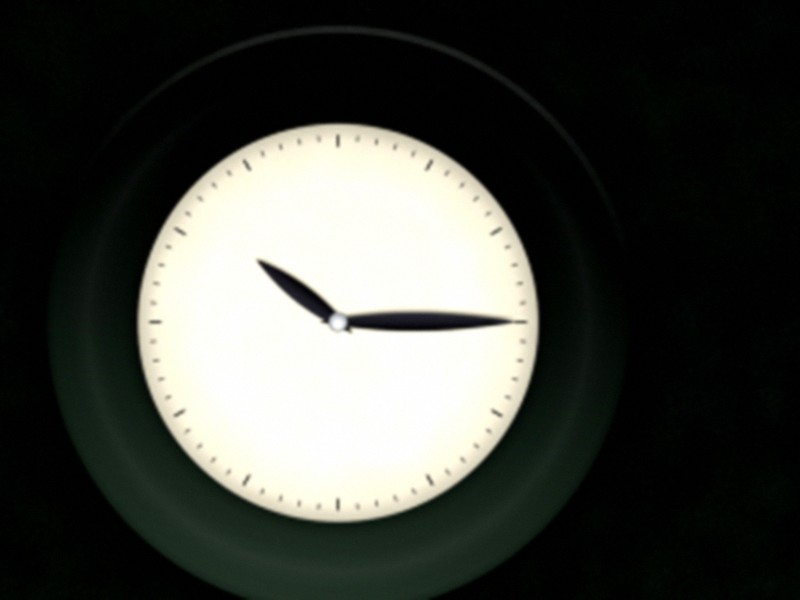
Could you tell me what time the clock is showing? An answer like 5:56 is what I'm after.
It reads 10:15
